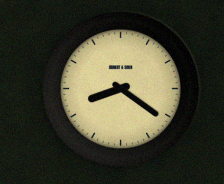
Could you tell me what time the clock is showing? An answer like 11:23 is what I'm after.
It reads 8:21
